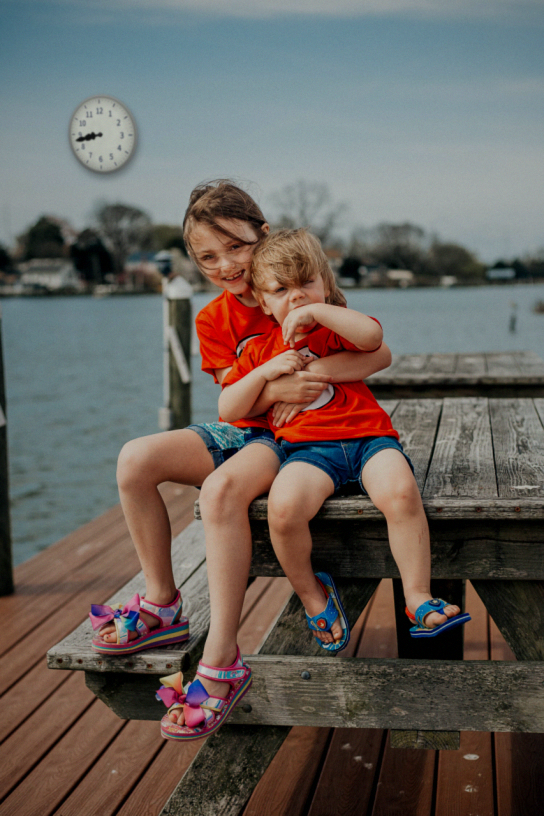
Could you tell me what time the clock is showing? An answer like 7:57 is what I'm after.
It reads 8:43
